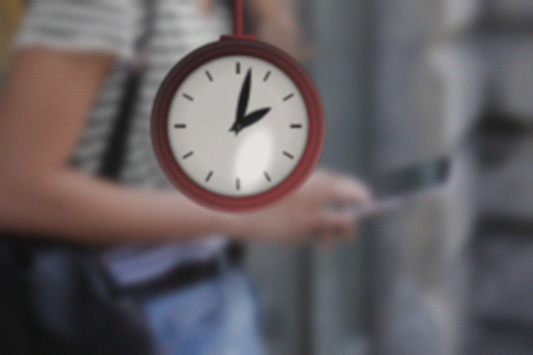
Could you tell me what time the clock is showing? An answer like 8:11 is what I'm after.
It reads 2:02
